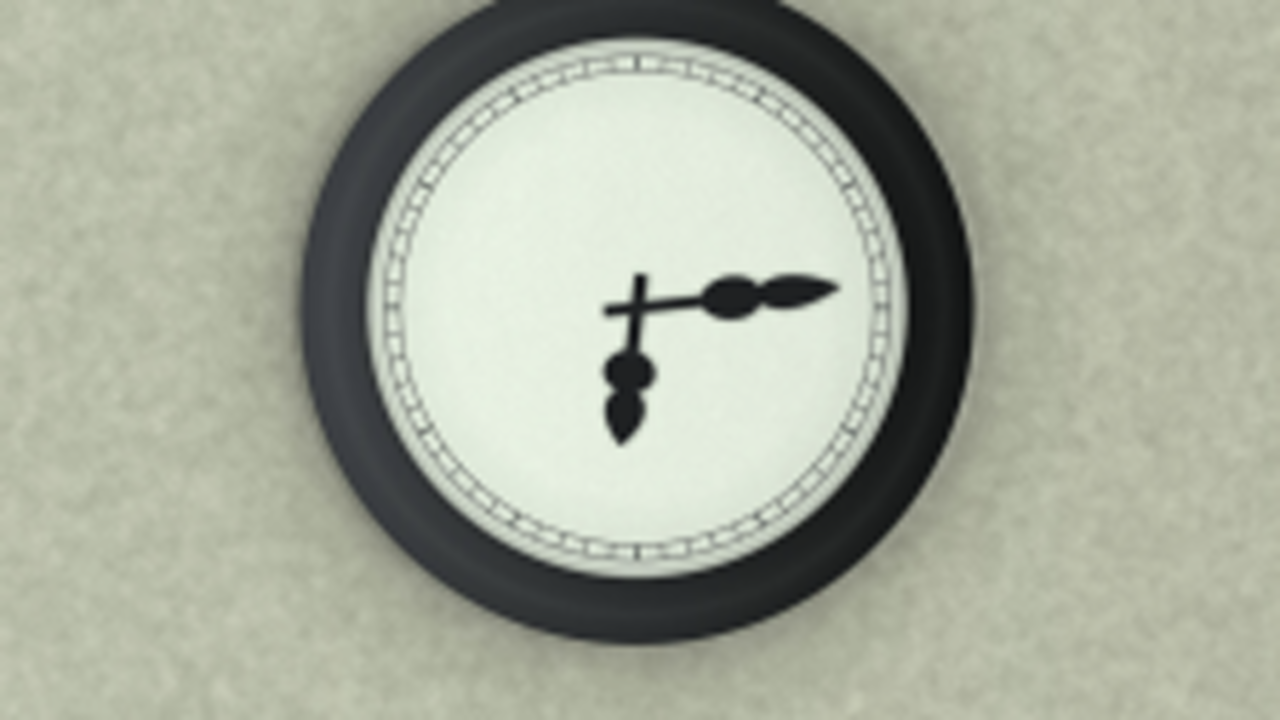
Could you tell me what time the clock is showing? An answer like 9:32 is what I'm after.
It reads 6:14
